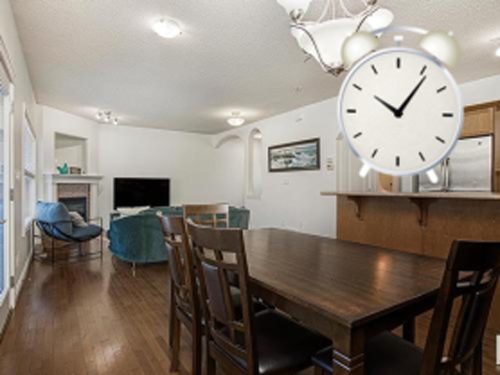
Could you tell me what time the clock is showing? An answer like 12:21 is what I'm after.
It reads 10:06
